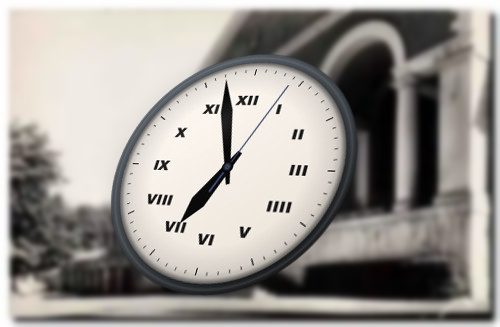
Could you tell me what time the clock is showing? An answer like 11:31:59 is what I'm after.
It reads 6:57:04
